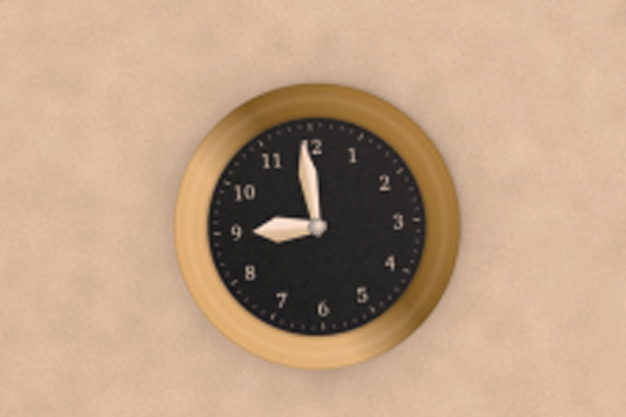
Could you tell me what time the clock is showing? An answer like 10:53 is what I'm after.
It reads 8:59
